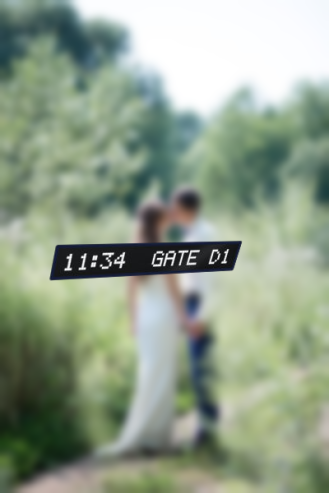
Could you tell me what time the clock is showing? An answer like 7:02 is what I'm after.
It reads 11:34
